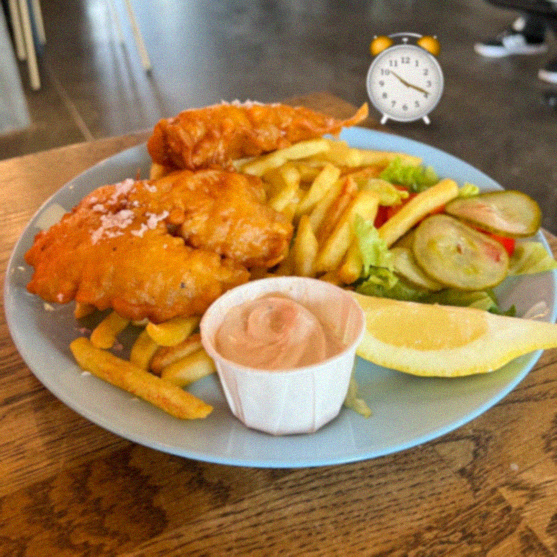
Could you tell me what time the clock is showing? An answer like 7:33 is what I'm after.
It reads 10:19
